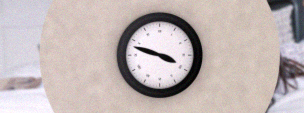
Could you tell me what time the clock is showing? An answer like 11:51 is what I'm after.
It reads 3:48
